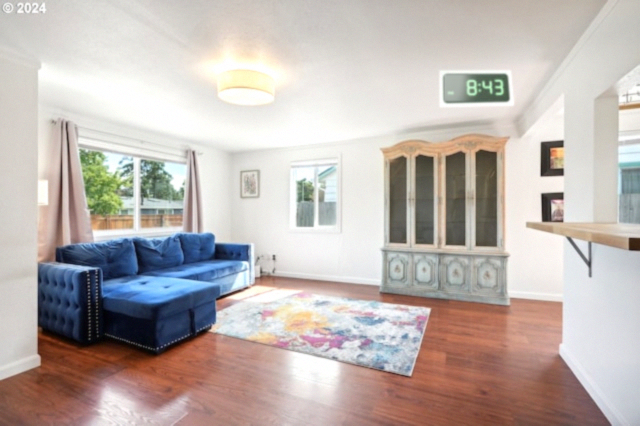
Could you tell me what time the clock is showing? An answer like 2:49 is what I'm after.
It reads 8:43
